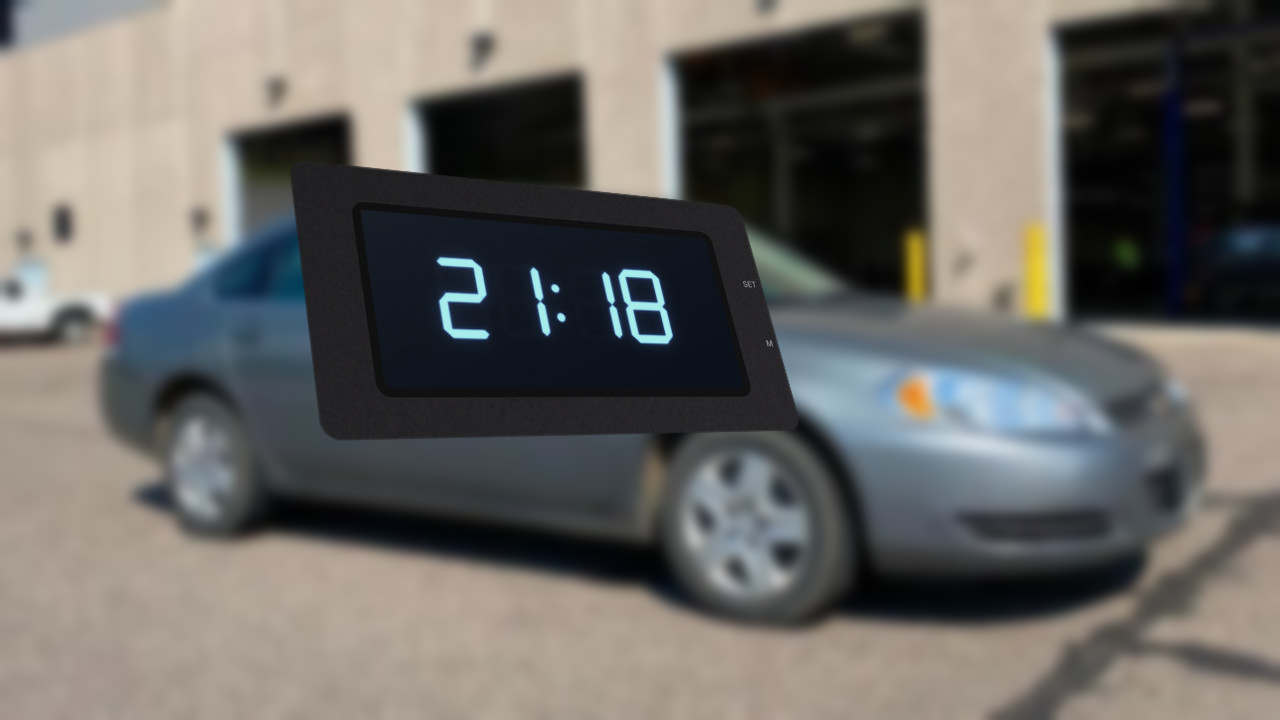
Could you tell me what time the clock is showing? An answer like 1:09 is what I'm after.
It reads 21:18
